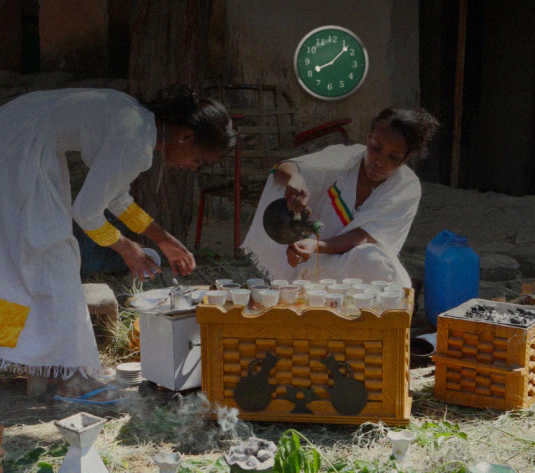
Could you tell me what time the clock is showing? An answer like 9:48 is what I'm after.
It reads 8:07
